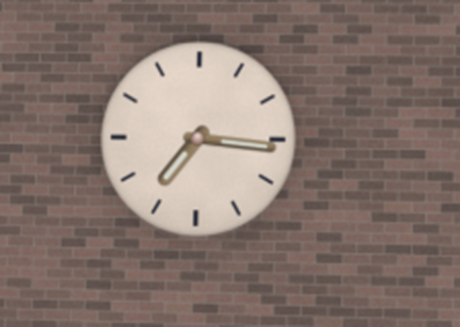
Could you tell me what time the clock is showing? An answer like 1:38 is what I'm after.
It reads 7:16
